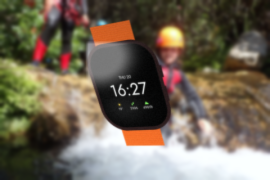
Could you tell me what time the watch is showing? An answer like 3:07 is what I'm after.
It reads 16:27
